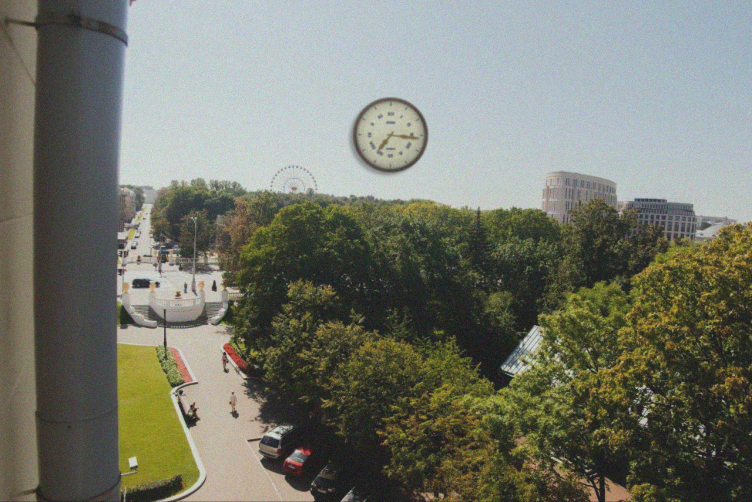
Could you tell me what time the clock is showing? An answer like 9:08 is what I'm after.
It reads 7:16
